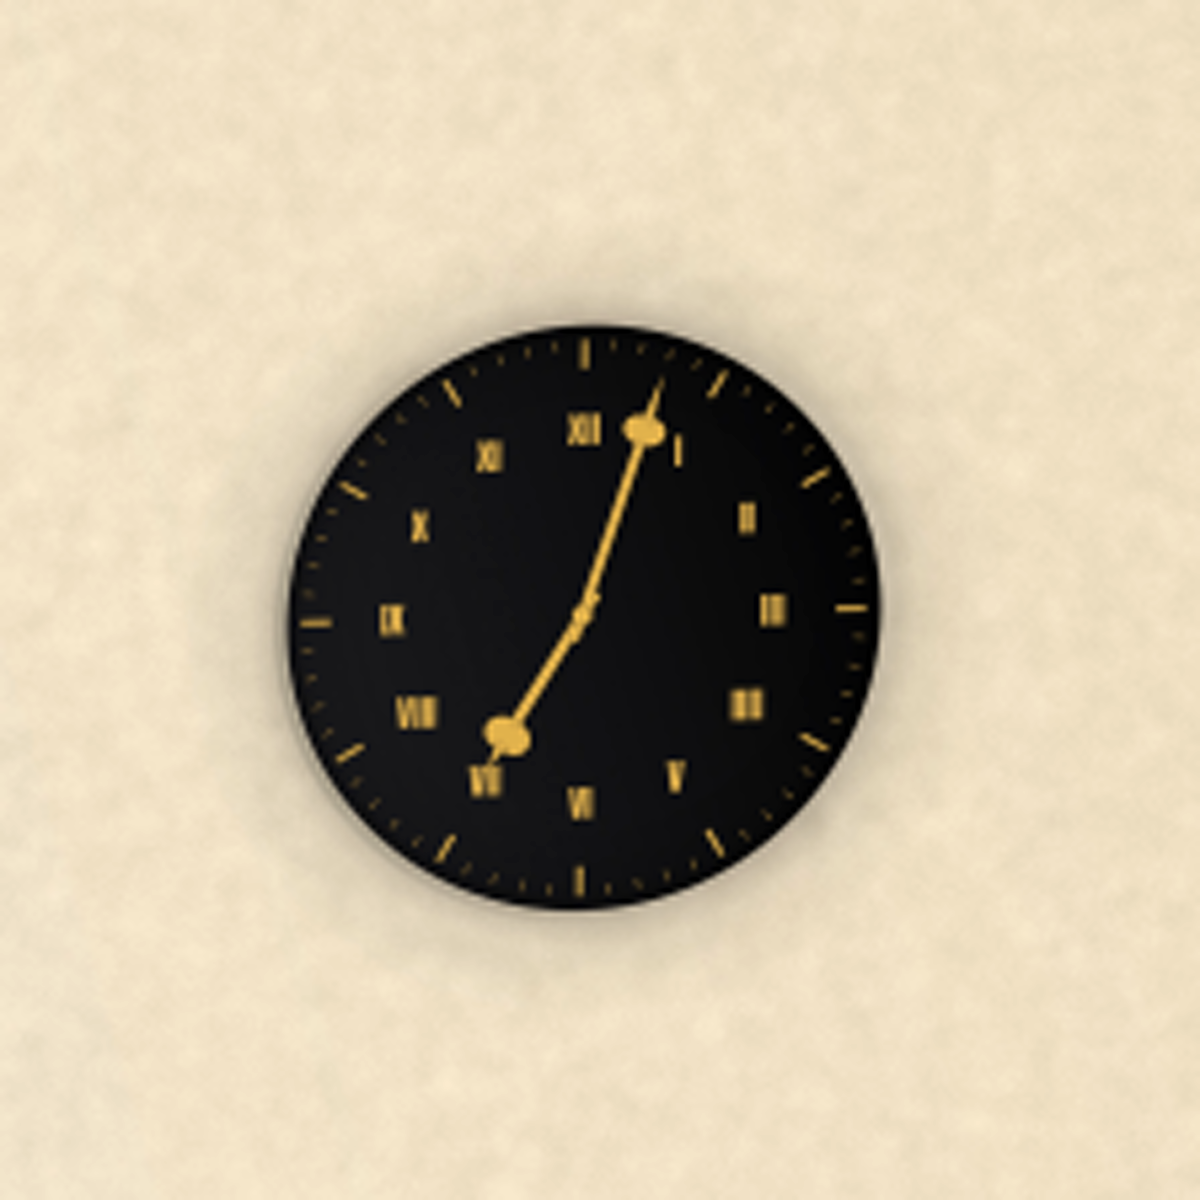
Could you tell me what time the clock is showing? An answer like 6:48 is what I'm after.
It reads 7:03
